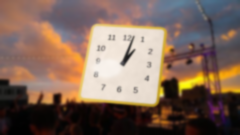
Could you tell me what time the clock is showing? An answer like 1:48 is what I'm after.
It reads 1:02
